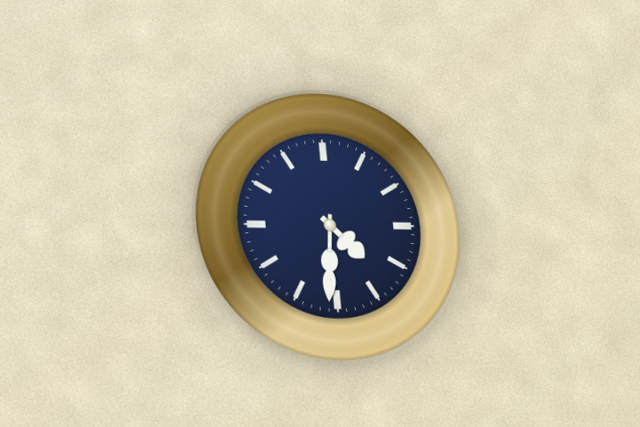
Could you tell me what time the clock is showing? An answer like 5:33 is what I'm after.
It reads 4:31
